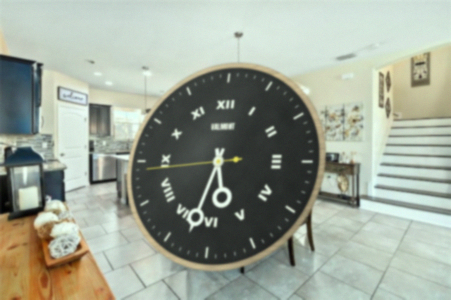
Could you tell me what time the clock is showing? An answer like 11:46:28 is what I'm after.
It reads 5:32:44
